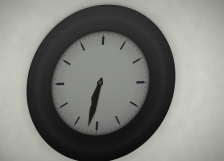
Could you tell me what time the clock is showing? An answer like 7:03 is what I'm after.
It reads 6:32
